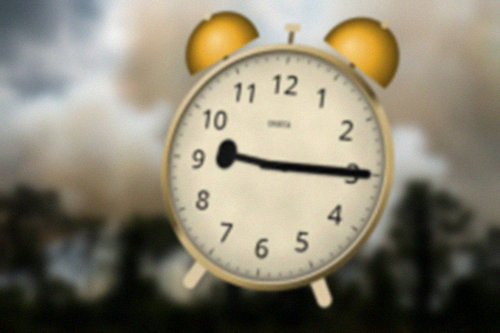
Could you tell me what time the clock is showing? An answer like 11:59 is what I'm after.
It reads 9:15
